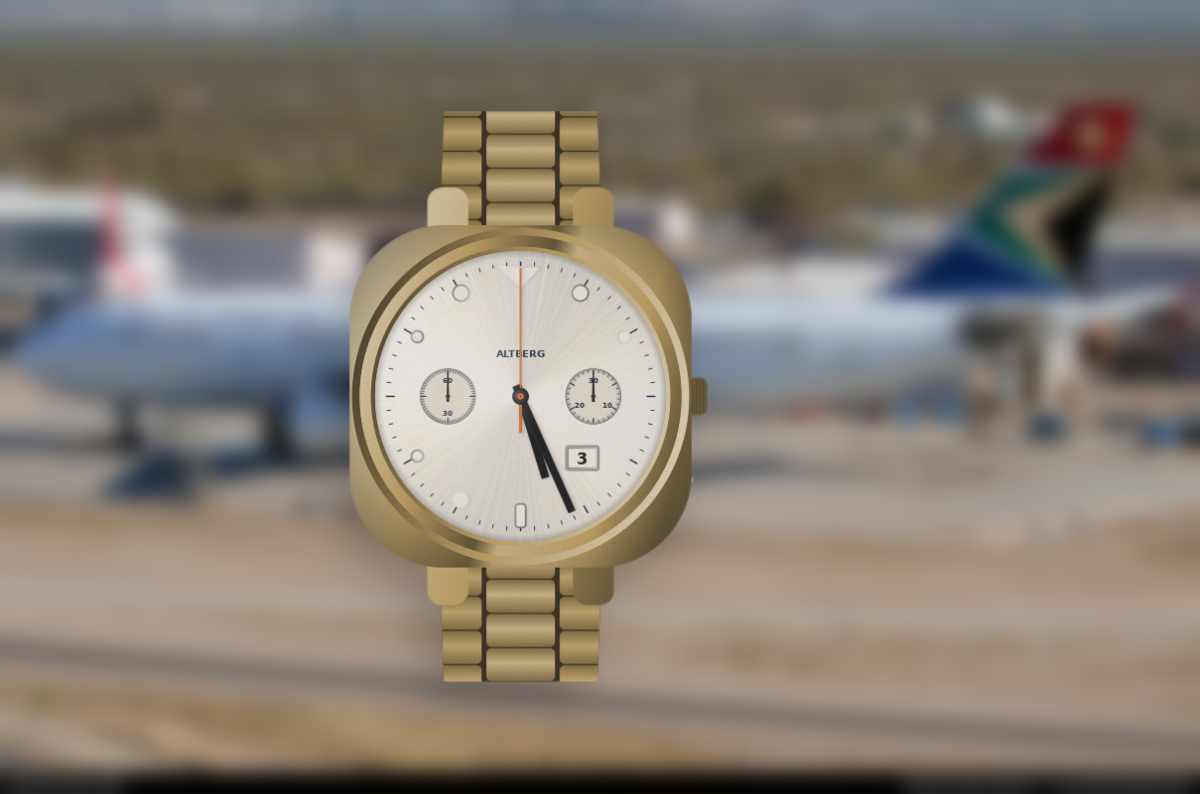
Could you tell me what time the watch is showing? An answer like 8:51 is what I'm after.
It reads 5:26
